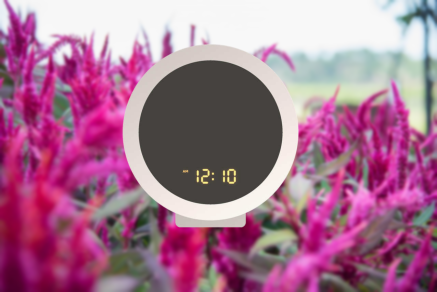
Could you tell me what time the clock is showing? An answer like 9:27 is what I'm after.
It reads 12:10
